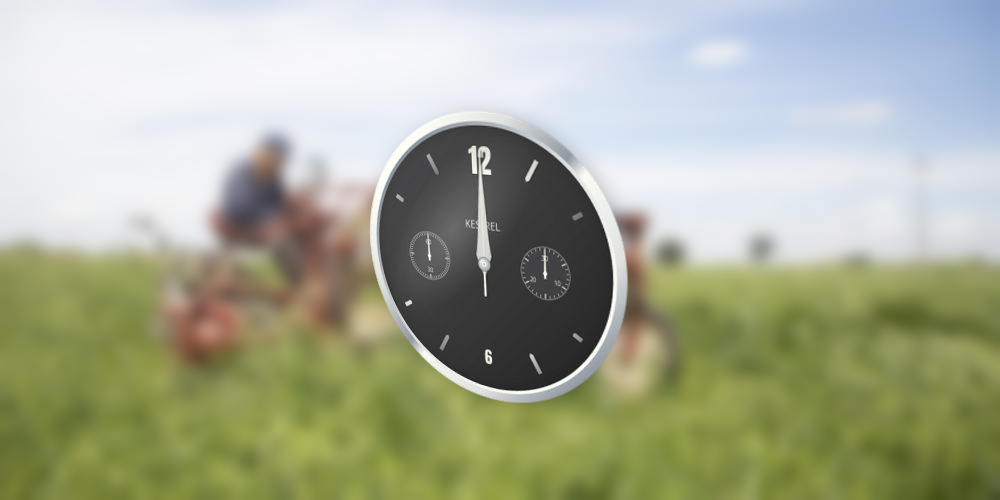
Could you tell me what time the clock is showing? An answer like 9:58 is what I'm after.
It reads 12:00
